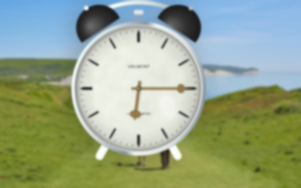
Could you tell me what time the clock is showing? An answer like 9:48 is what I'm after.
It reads 6:15
